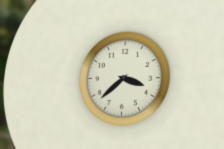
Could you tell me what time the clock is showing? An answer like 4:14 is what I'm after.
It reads 3:38
